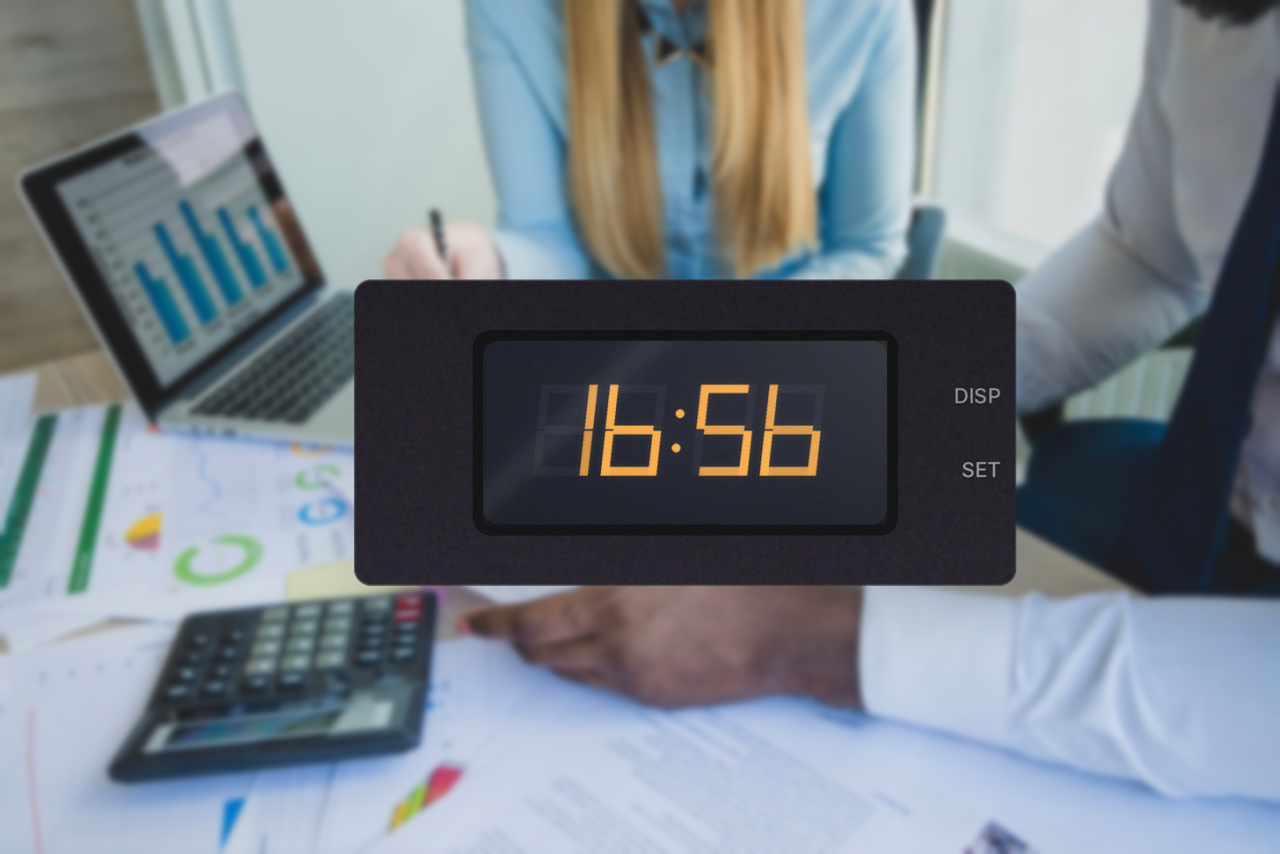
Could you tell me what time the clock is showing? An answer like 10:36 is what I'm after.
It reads 16:56
